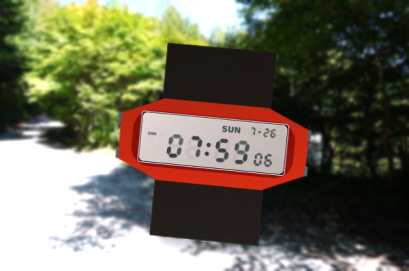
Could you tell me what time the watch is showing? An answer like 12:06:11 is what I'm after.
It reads 7:59:06
